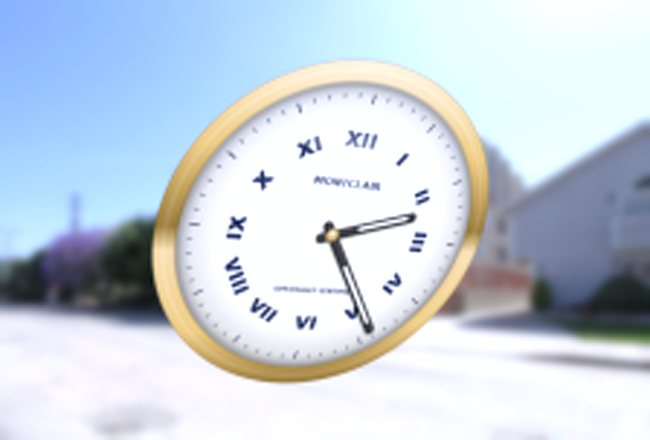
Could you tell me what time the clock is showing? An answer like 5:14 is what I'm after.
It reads 2:24
